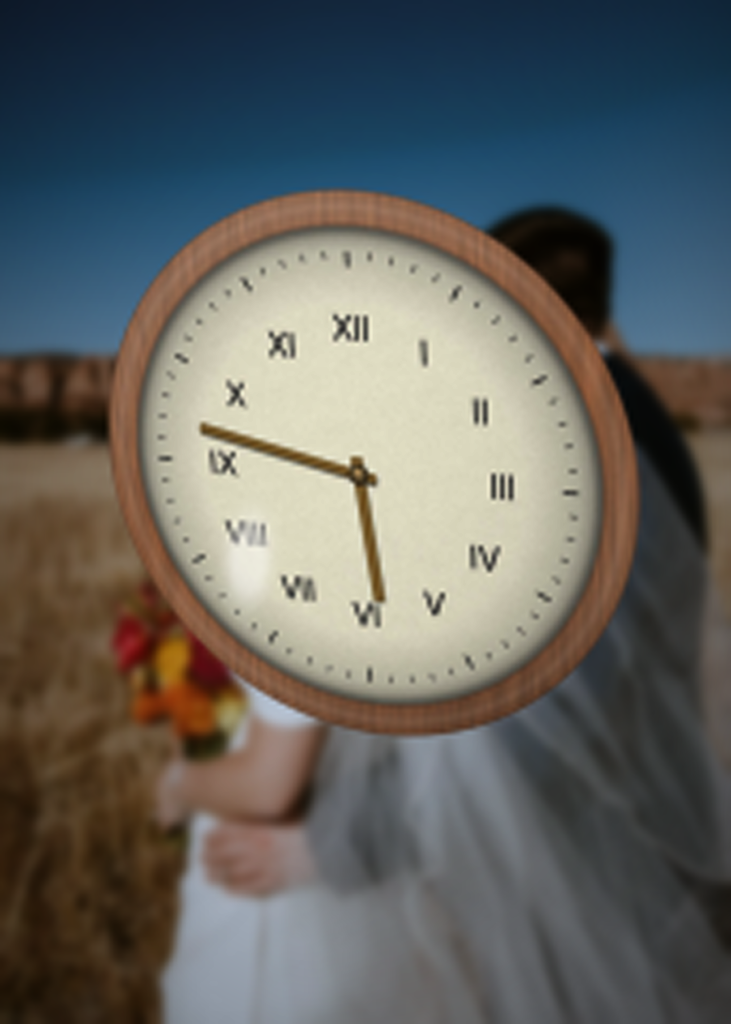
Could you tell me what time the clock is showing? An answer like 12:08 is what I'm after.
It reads 5:47
